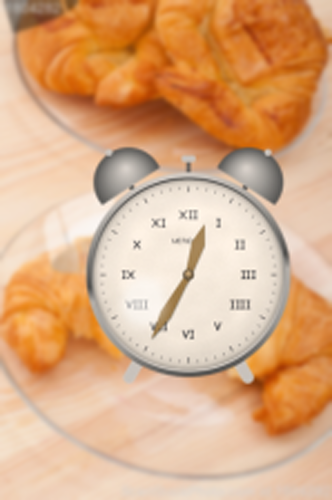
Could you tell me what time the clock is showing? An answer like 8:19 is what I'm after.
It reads 12:35
